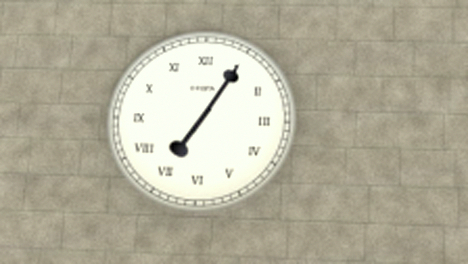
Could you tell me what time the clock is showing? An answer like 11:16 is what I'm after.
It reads 7:05
